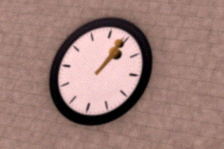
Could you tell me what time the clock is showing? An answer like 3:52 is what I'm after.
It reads 1:04
